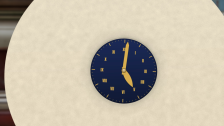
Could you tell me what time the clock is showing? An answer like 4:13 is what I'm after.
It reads 5:01
